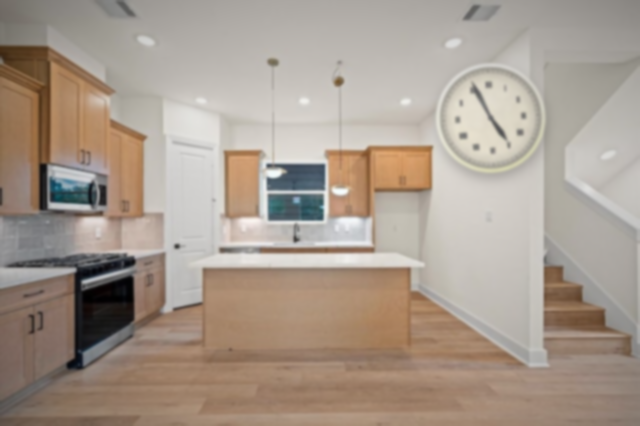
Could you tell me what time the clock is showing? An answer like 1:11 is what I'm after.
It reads 4:56
